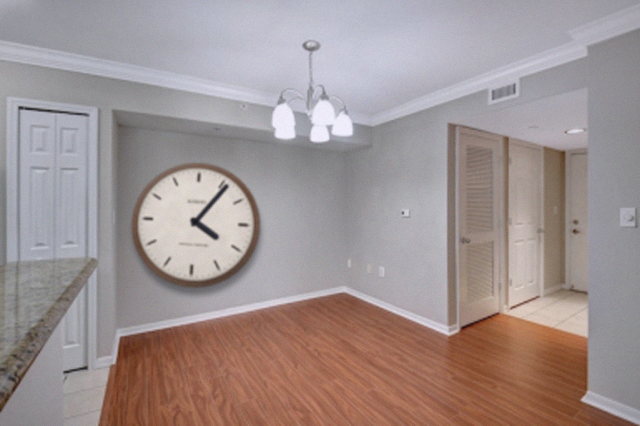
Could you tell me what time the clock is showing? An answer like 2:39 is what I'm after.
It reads 4:06
